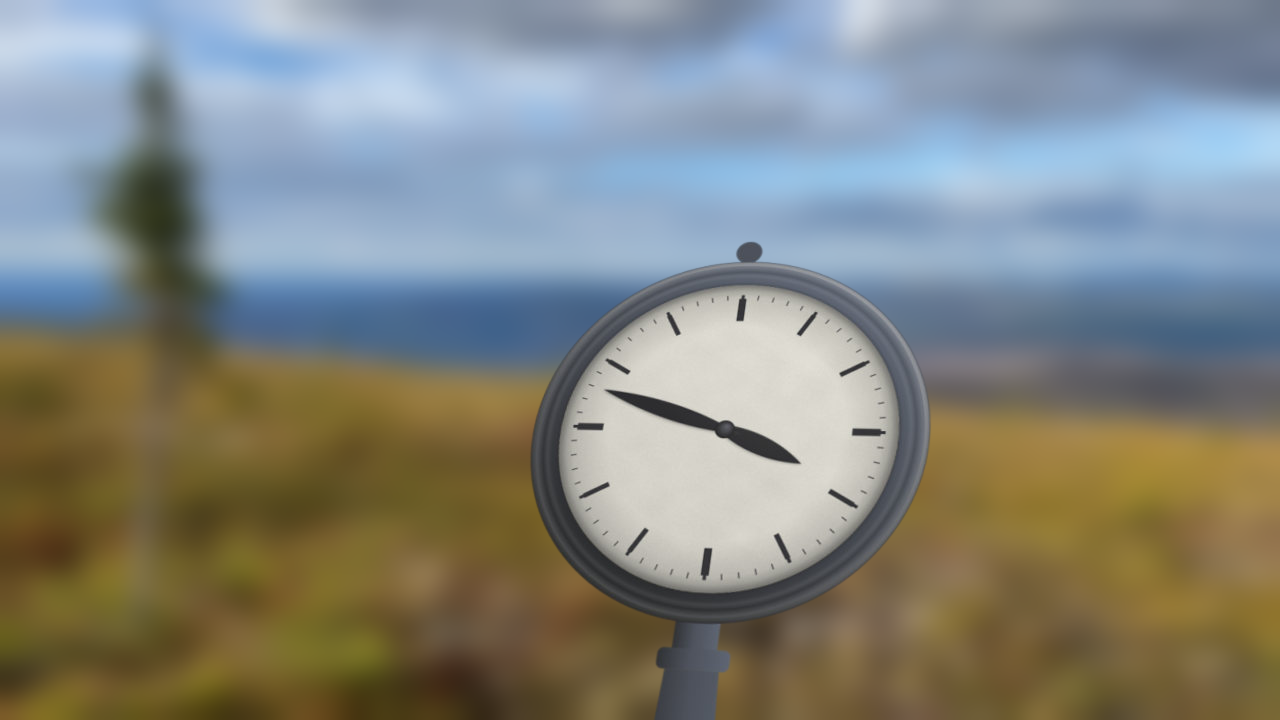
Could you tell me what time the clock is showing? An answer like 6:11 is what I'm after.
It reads 3:48
